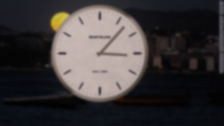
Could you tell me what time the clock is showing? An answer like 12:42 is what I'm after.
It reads 3:07
